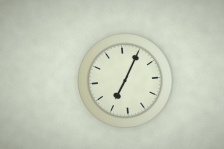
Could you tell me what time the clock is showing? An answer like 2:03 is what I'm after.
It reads 7:05
